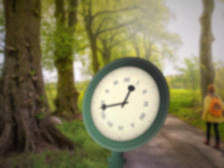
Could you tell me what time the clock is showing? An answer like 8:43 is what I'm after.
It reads 12:43
